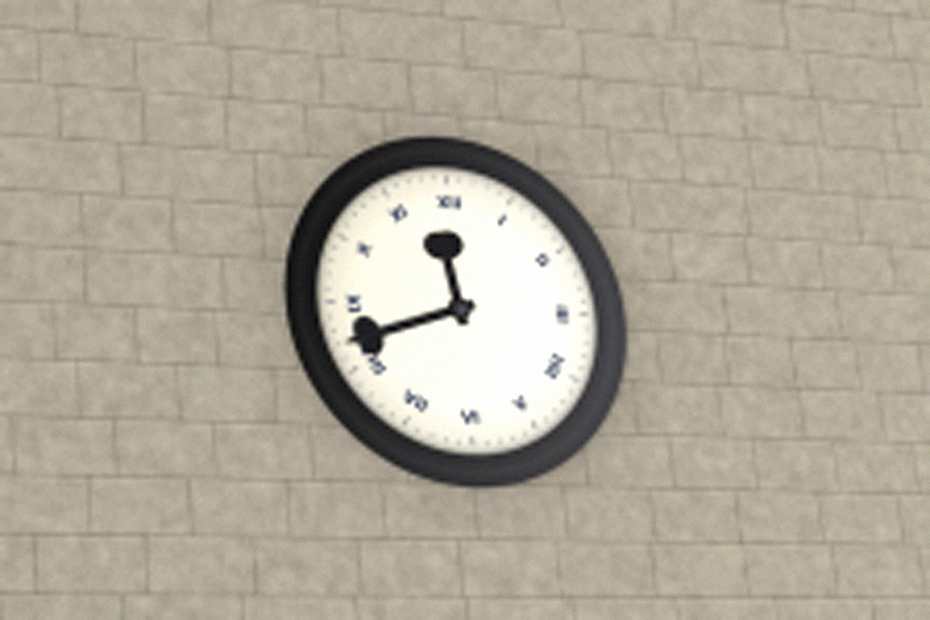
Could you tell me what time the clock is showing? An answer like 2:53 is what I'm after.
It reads 11:42
